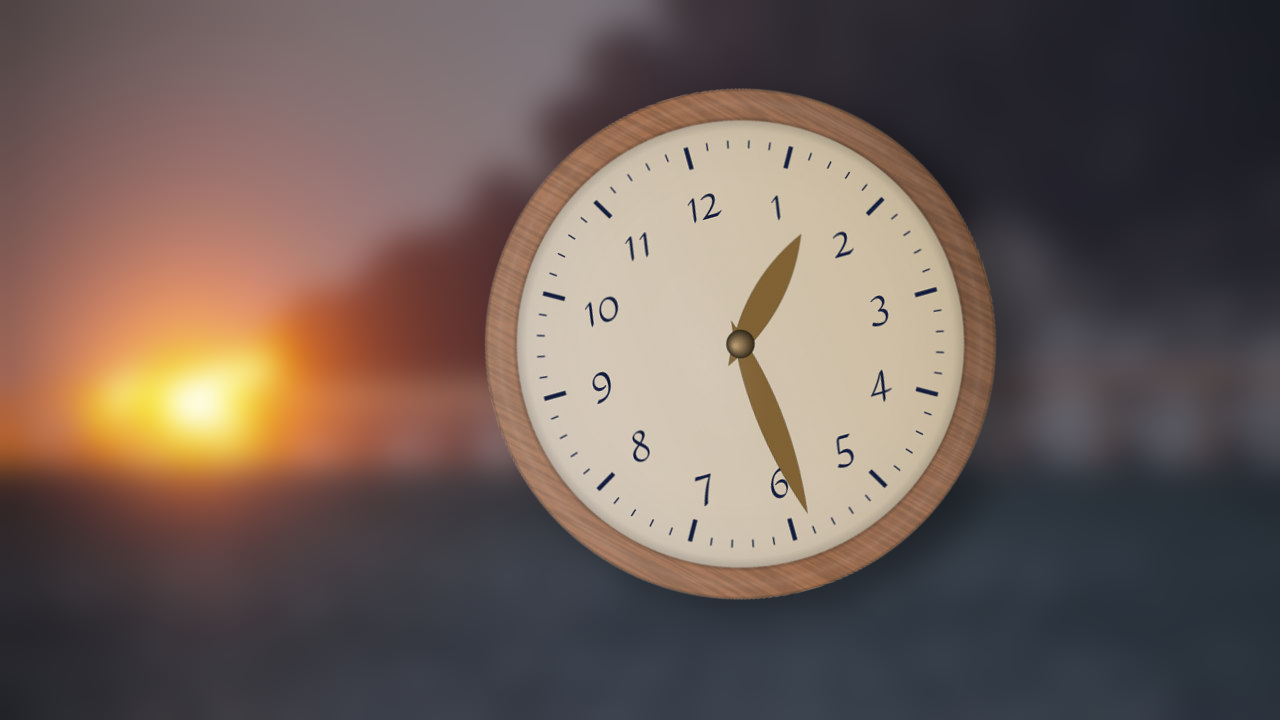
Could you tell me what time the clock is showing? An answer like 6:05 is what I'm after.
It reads 1:29
